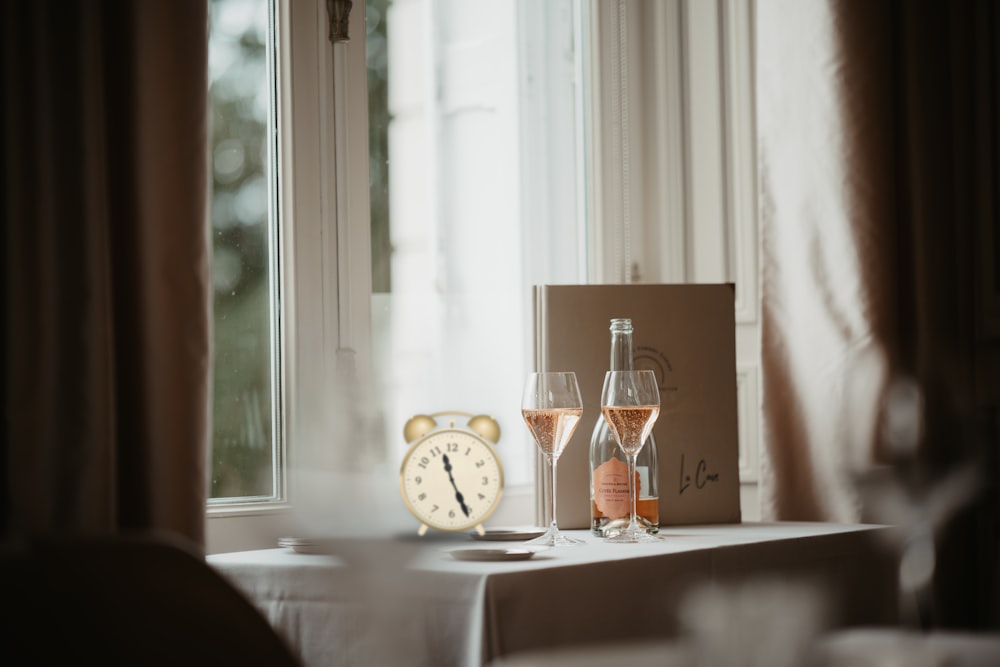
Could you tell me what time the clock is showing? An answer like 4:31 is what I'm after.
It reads 11:26
